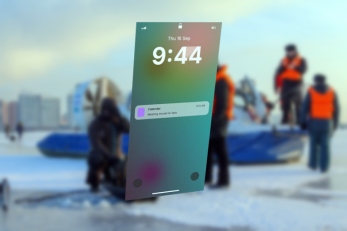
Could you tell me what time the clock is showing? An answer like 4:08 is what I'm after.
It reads 9:44
